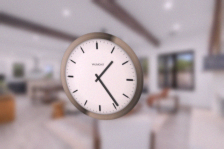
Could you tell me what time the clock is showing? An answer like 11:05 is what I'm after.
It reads 1:24
